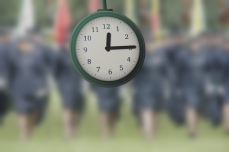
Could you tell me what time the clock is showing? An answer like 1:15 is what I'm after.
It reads 12:15
